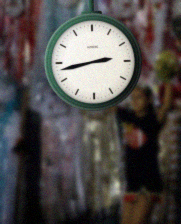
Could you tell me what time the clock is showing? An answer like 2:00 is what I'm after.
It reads 2:43
